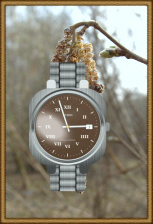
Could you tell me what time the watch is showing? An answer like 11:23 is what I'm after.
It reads 2:57
